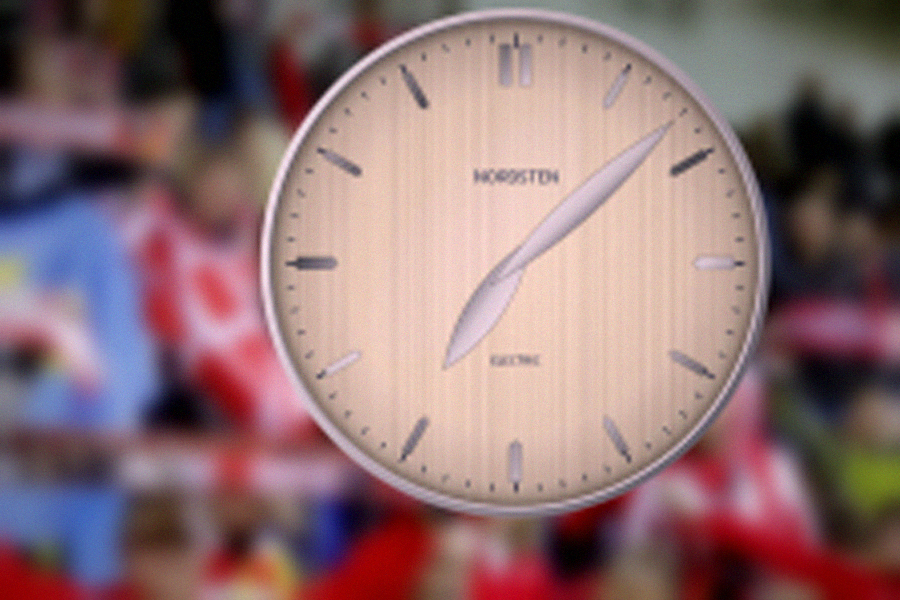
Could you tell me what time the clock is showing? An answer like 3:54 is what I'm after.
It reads 7:08
